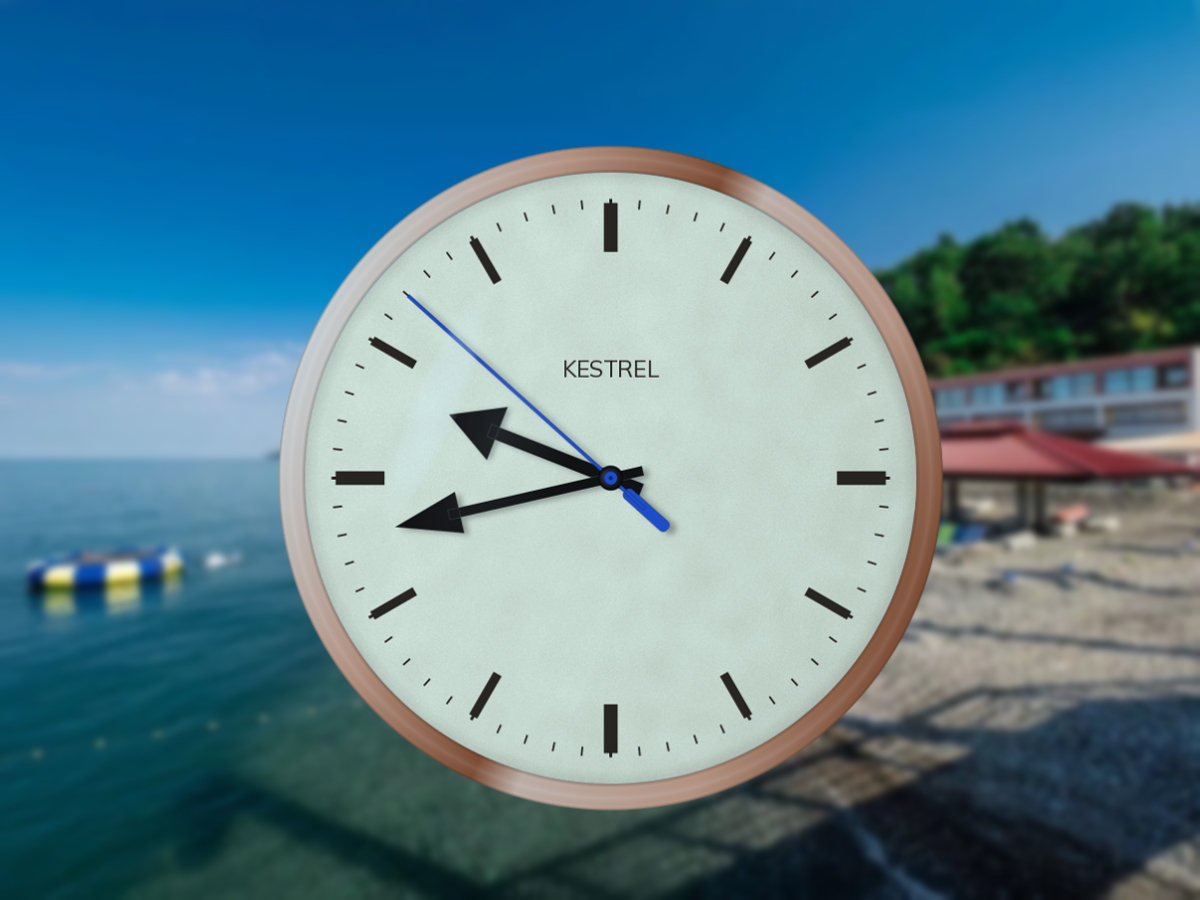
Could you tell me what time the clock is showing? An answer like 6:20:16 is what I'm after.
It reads 9:42:52
